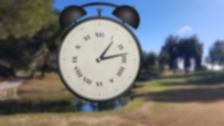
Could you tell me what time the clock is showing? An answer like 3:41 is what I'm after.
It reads 1:13
